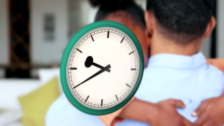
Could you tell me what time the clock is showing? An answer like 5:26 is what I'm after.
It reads 9:40
